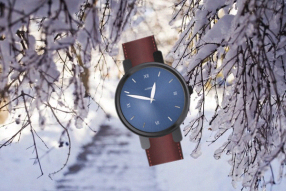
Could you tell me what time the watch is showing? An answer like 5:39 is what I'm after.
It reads 12:49
